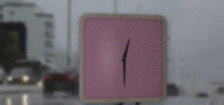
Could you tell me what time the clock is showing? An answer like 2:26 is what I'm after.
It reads 12:30
